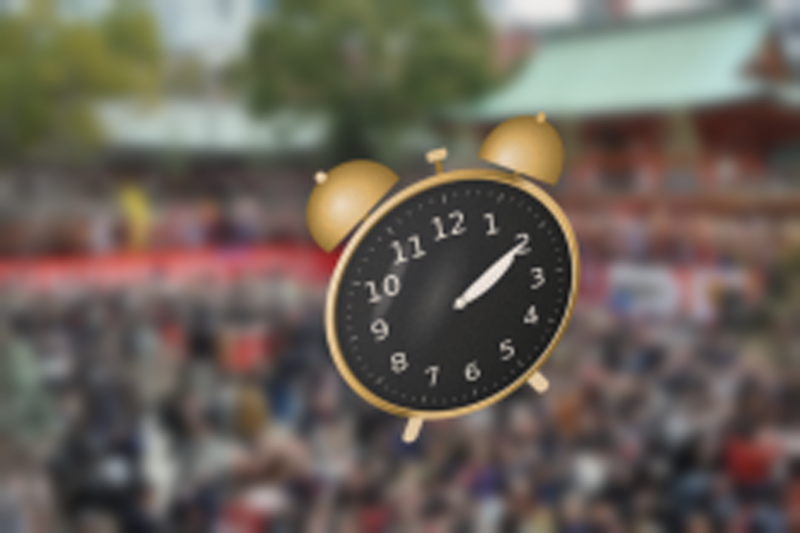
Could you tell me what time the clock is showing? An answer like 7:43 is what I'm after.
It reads 2:10
